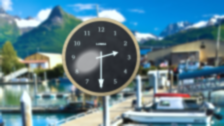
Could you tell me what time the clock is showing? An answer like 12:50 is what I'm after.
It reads 2:30
